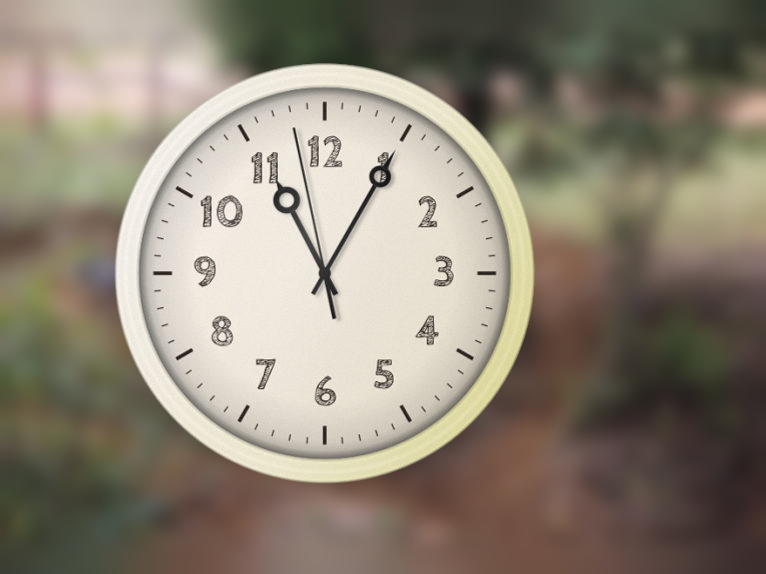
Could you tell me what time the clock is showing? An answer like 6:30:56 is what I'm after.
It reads 11:04:58
